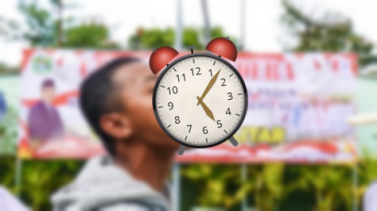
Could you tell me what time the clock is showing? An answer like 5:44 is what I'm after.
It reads 5:07
